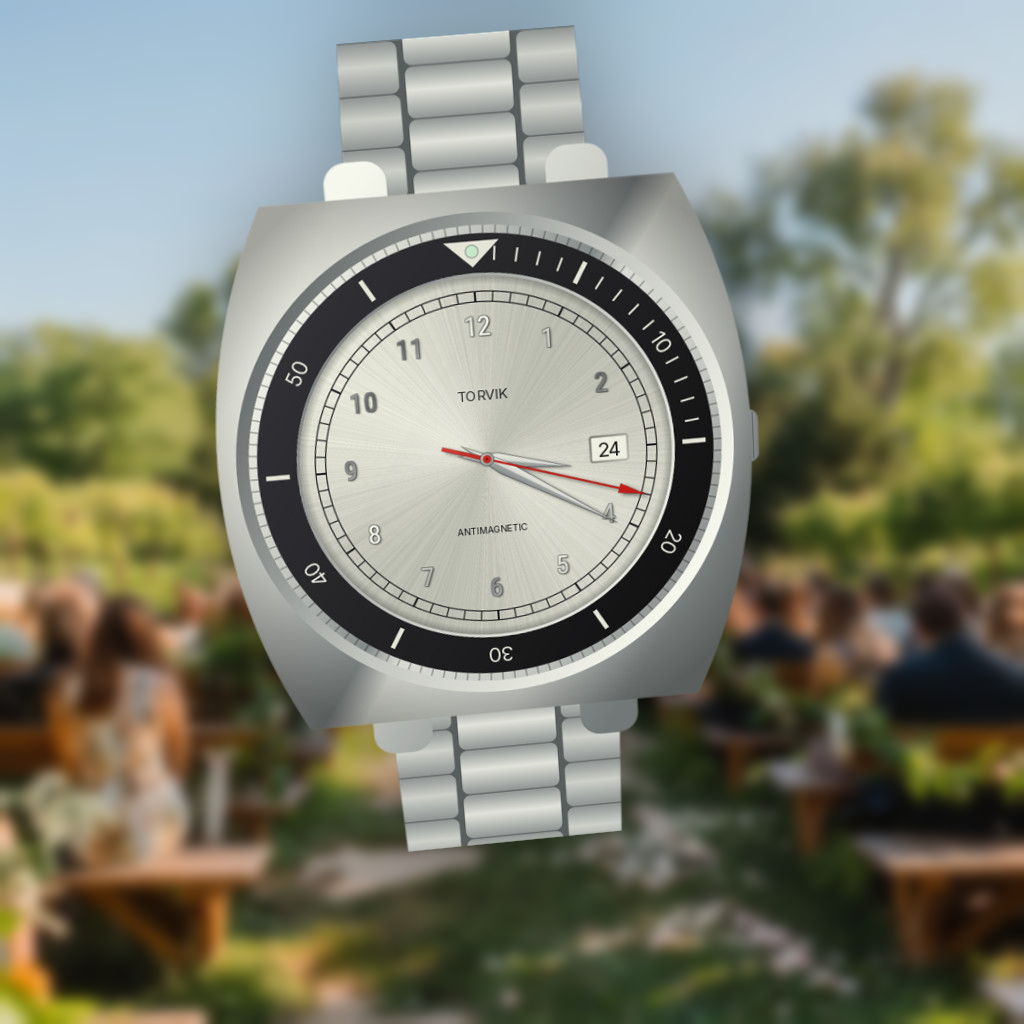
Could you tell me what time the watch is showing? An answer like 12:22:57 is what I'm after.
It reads 3:20:18
